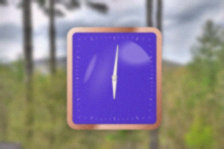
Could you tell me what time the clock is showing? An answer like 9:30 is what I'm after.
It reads 6:01
